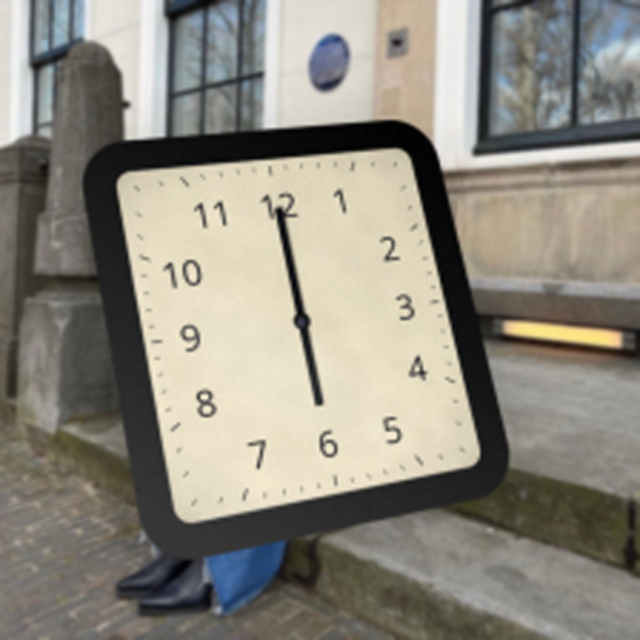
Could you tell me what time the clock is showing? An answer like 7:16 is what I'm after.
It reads 6:00
